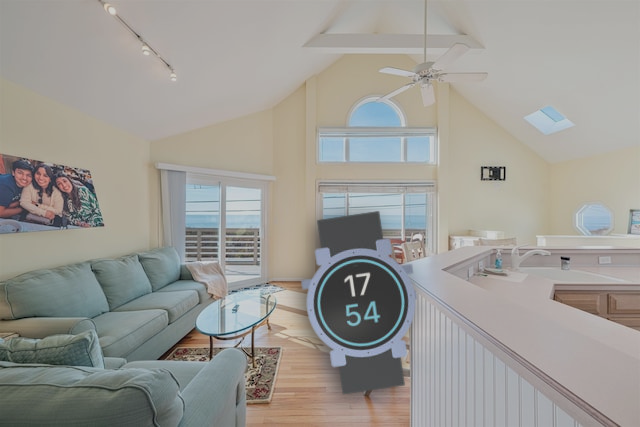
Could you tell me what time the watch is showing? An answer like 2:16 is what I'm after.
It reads 17:54
